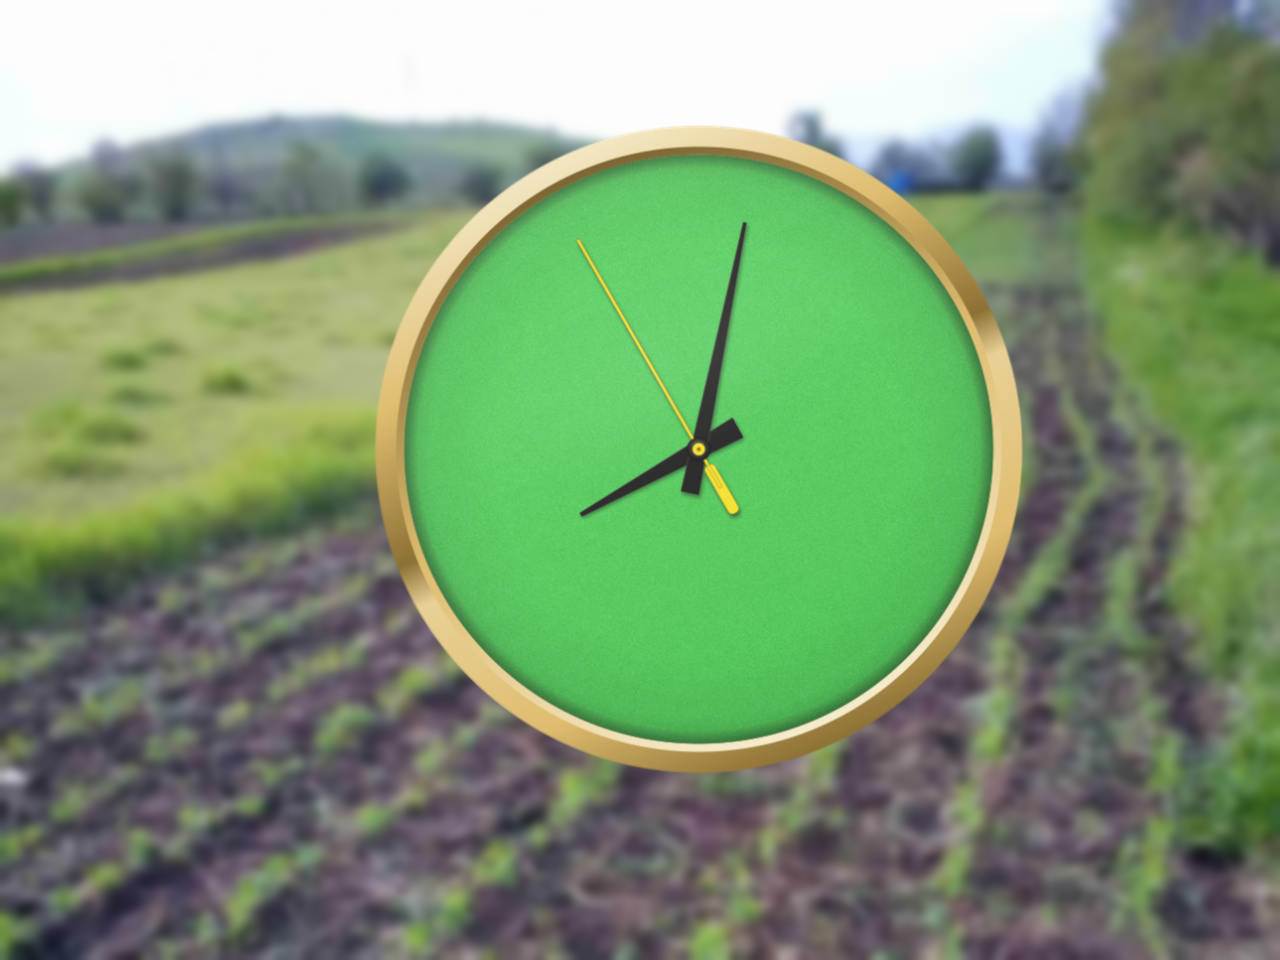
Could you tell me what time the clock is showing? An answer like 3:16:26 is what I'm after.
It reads 8:01:55
